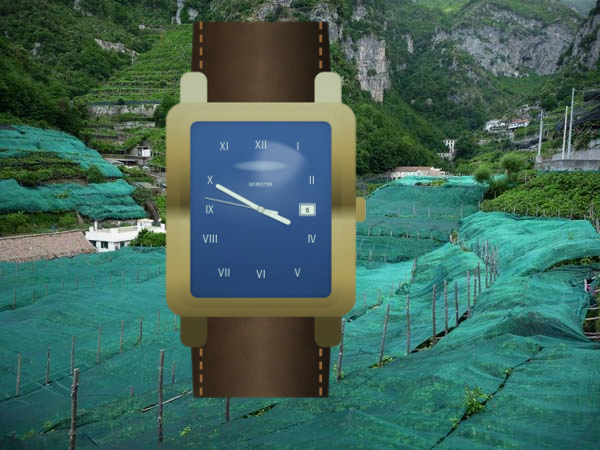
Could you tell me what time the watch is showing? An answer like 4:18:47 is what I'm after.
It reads 3:49:47
